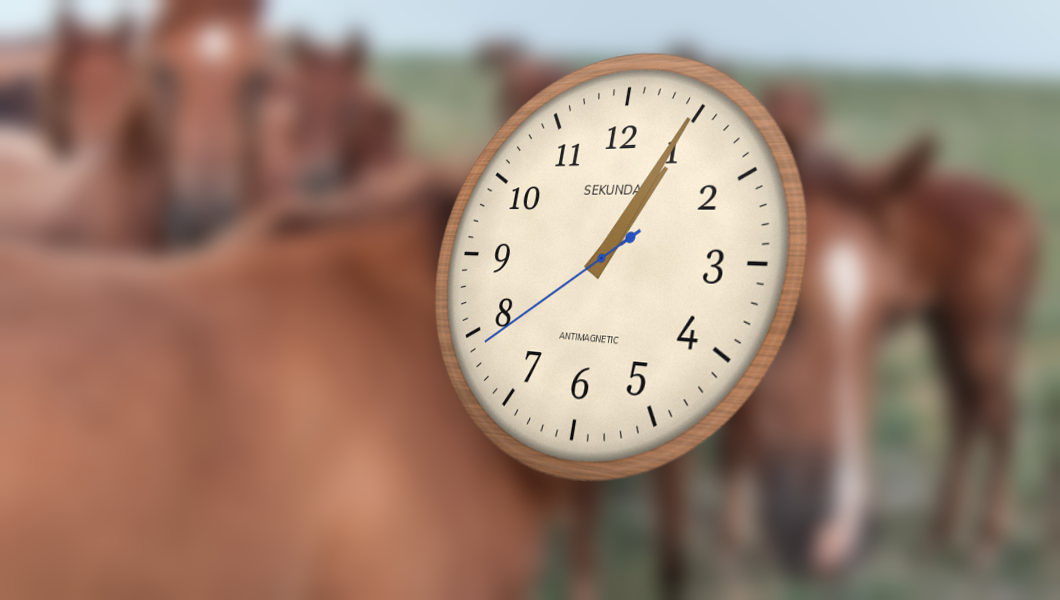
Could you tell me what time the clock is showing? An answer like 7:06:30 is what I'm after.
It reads 1:04:39
